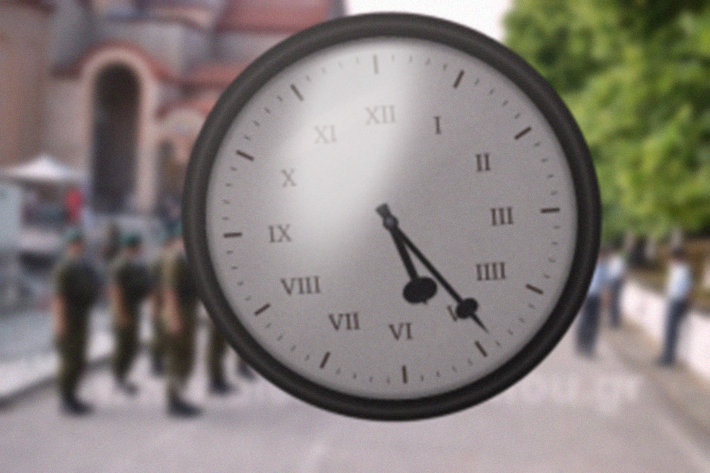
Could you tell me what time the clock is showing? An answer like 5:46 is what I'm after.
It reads 5:24
